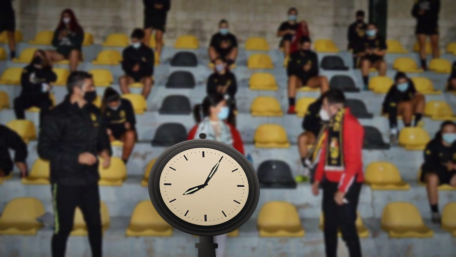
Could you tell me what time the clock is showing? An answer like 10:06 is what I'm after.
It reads 8:05
